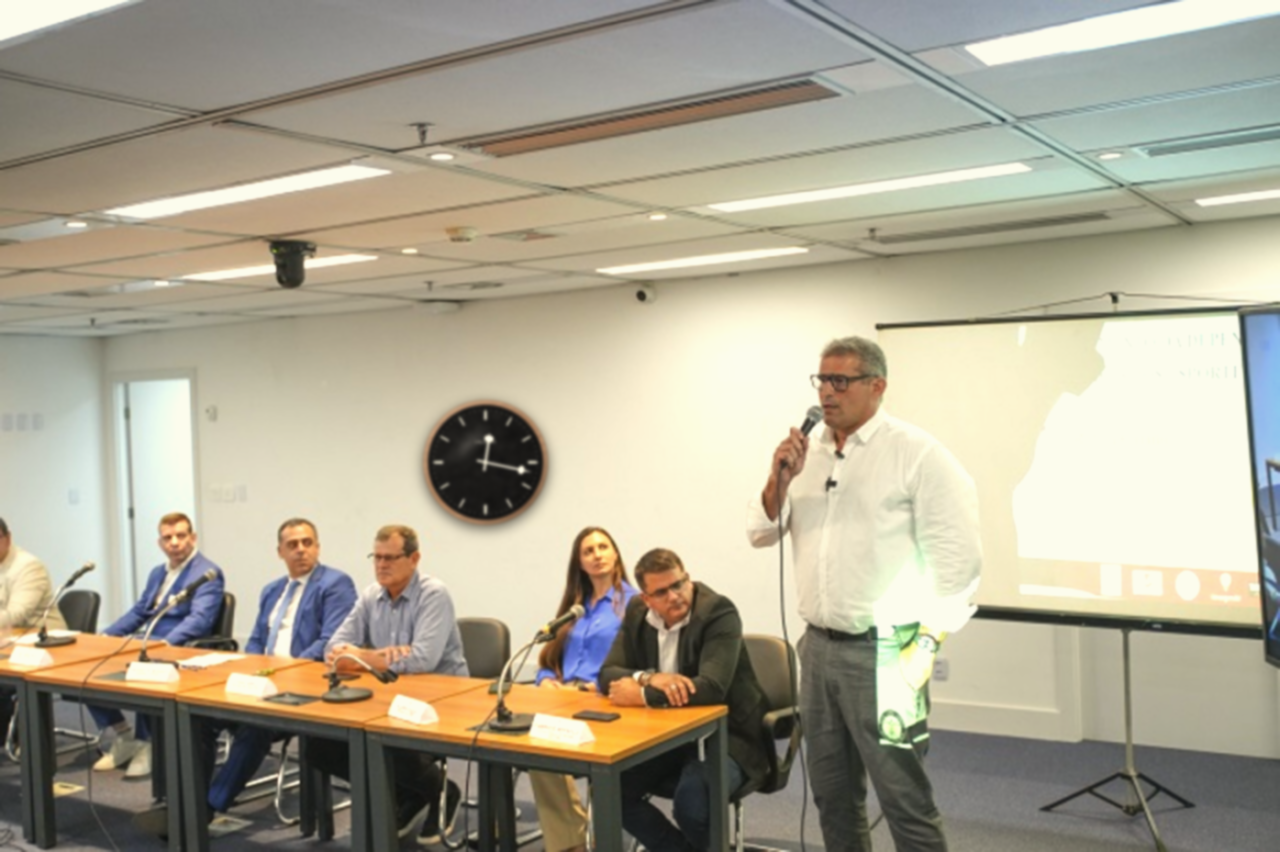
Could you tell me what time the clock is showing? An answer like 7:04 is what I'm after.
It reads 12:17
